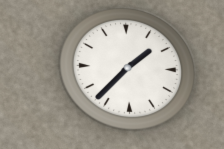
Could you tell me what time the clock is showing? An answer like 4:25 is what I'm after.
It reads 1:37
